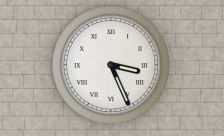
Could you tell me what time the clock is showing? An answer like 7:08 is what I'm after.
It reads 3:26
